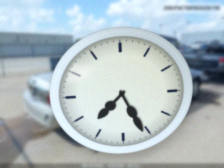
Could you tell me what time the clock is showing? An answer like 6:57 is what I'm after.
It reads 7:26
